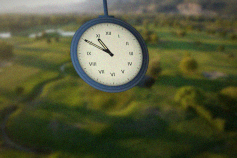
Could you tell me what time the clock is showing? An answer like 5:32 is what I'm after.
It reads 10:50
